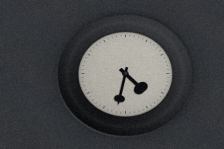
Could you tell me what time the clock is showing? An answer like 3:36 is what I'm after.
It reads 4:32
